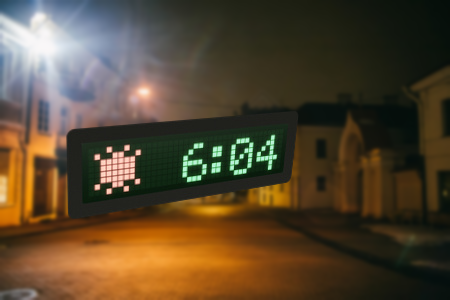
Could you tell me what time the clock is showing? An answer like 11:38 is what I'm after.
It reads 6:04
